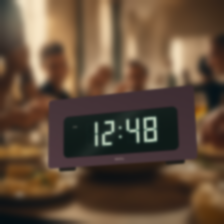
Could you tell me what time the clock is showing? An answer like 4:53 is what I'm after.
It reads 12:48
